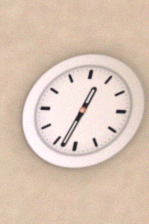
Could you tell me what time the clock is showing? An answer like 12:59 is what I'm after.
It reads 12:33
